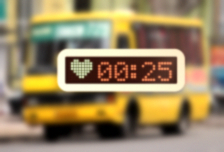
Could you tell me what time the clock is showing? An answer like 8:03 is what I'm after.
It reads 0:25
